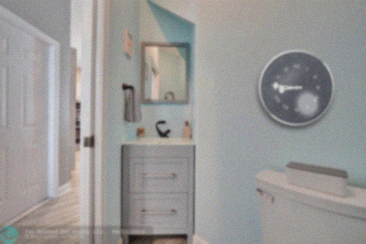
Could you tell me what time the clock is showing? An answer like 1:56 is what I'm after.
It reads 8:46
